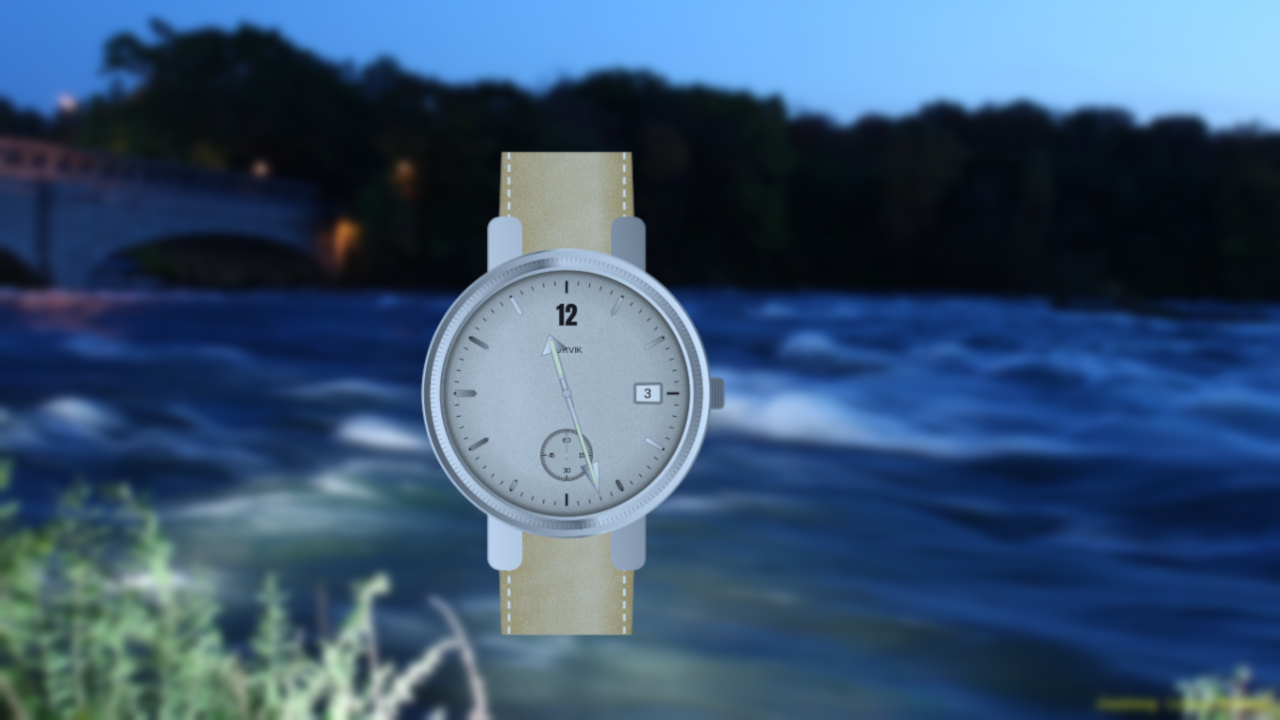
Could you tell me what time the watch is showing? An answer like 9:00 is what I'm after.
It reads 11:27
